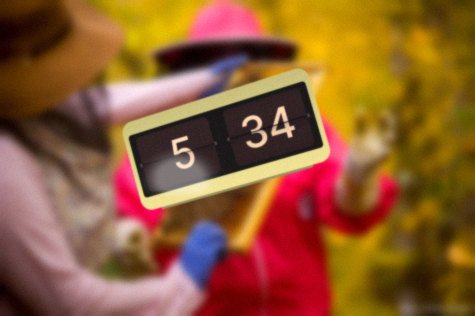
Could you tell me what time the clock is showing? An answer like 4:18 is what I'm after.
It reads 5:34
